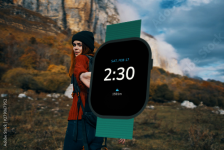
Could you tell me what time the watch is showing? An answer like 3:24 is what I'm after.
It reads 2:30
